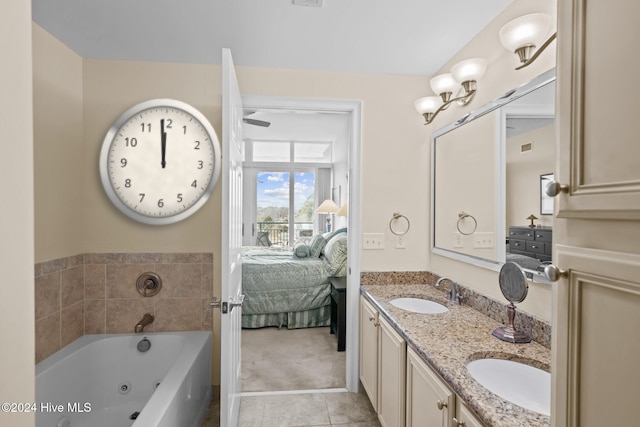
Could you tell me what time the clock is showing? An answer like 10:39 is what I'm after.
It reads 11:59
